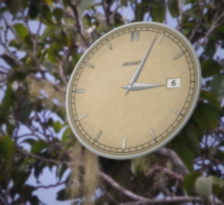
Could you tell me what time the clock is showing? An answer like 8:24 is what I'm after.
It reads 3:04
